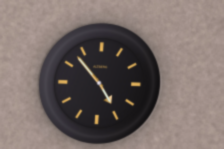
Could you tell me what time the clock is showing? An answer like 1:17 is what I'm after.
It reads 4:53
